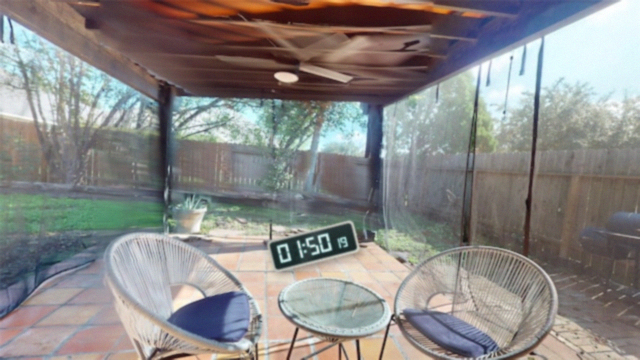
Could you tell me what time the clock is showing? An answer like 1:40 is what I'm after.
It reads 1:50
